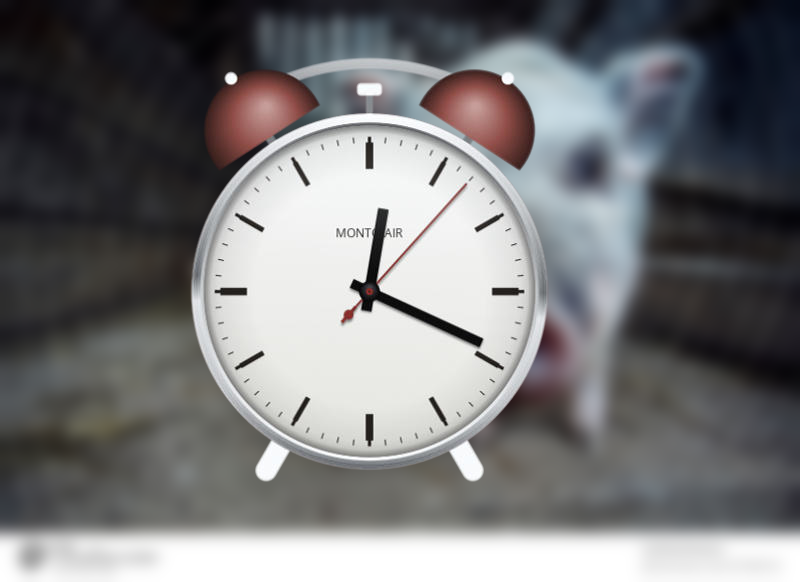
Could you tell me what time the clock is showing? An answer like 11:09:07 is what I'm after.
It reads 12:19:07
